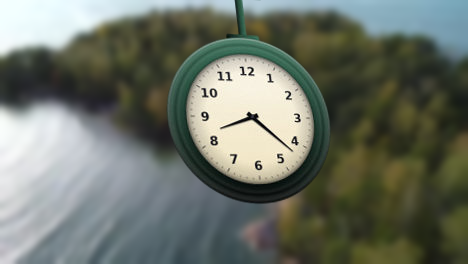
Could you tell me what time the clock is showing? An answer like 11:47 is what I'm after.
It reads 8:22
